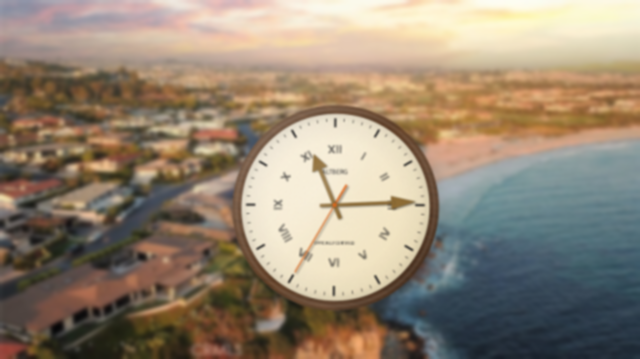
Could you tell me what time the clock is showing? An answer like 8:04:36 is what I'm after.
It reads 11:14:35
